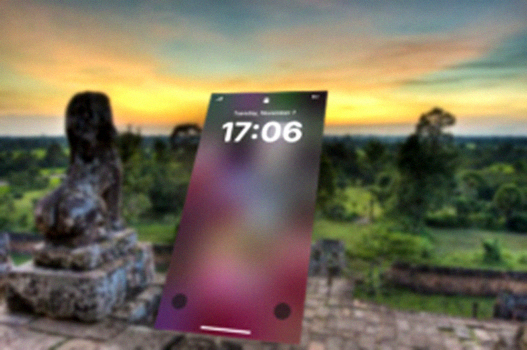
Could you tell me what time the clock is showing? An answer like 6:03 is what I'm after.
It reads 17:06
